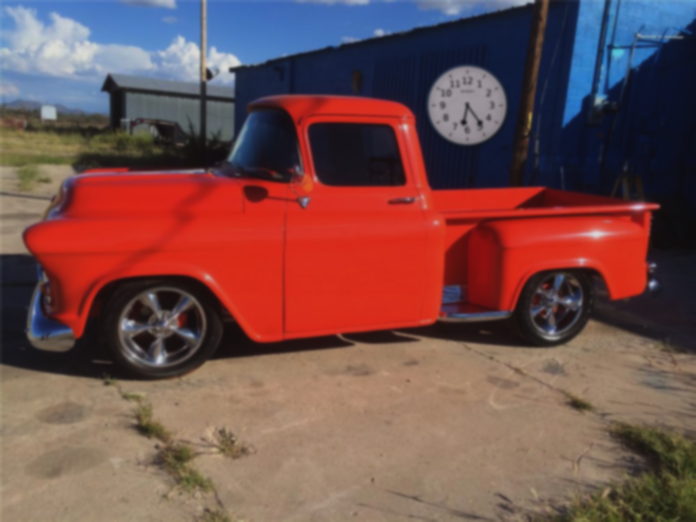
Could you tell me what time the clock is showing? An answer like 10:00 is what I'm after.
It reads 6:24
